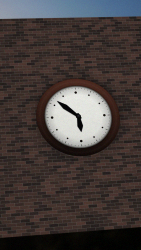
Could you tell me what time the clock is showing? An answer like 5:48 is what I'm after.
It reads 5:52
